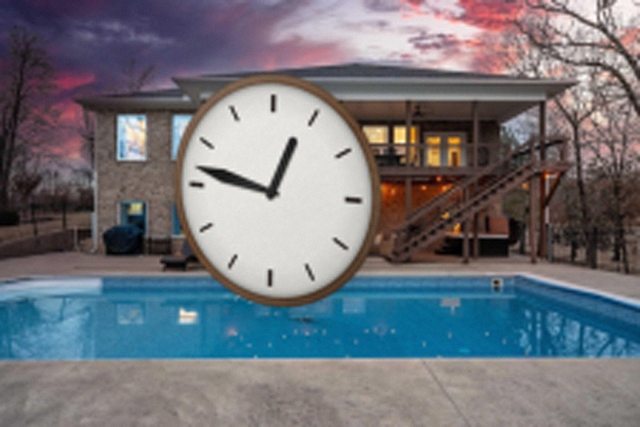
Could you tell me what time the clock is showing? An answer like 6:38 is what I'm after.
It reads 12:47
